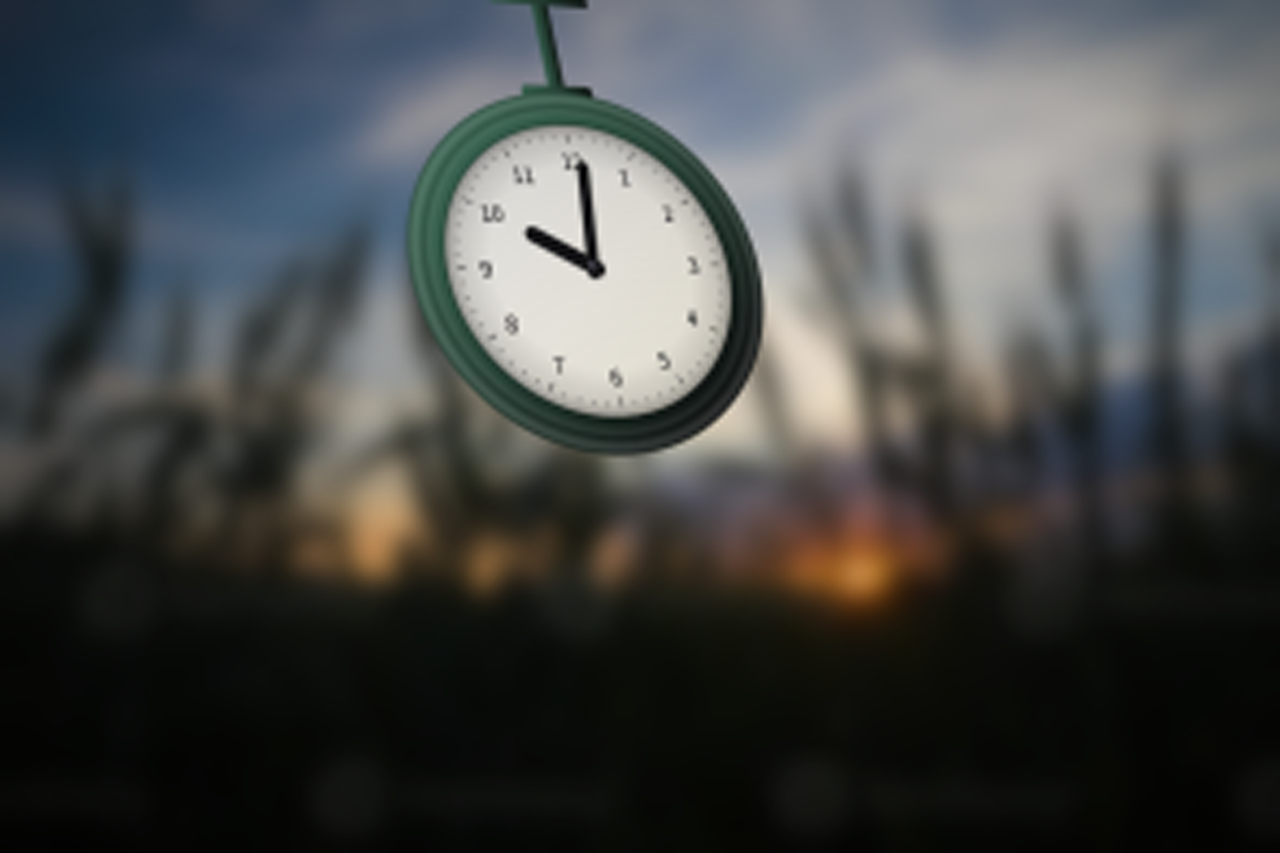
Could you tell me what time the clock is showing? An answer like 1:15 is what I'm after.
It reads 10:01
